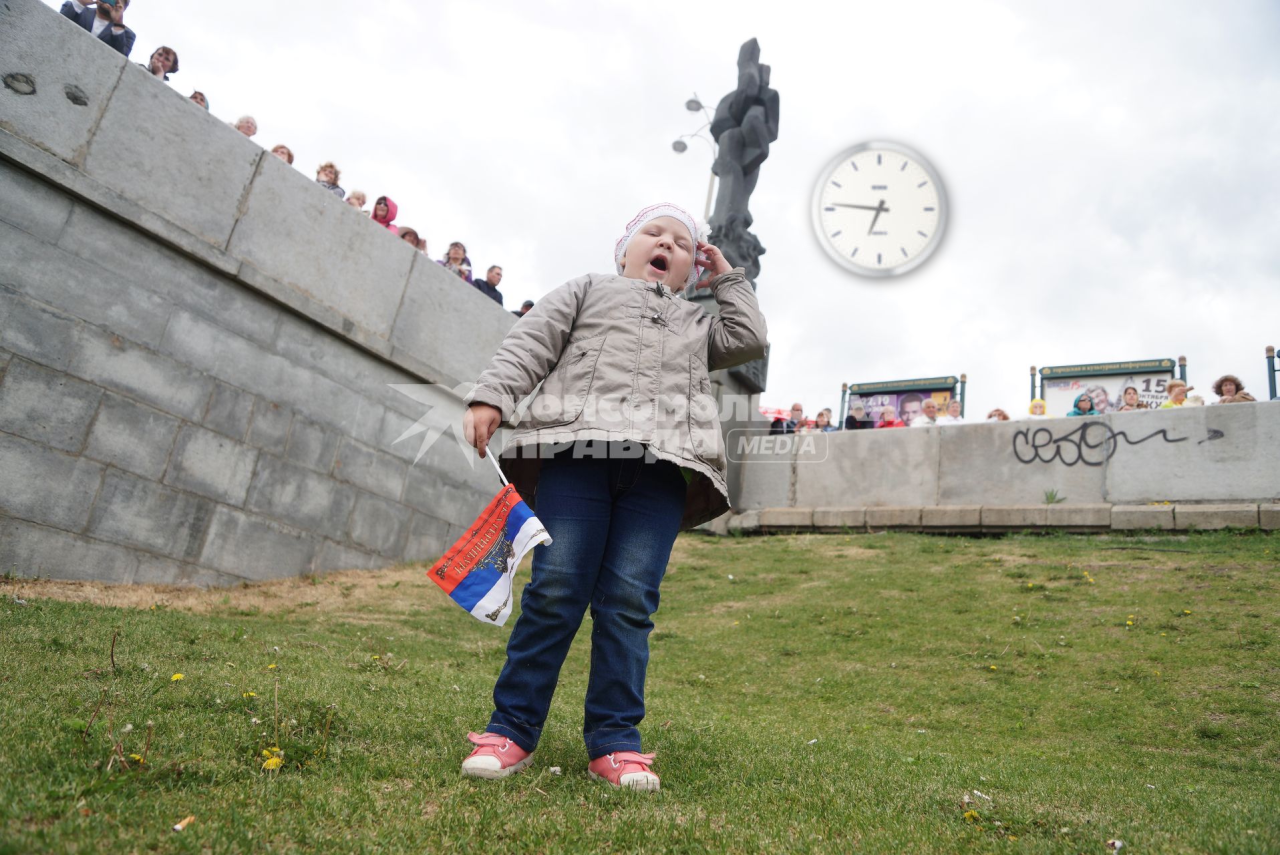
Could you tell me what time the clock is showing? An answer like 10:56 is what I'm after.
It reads 6:46
